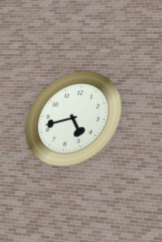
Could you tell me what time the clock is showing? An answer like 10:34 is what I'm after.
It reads 4:42
